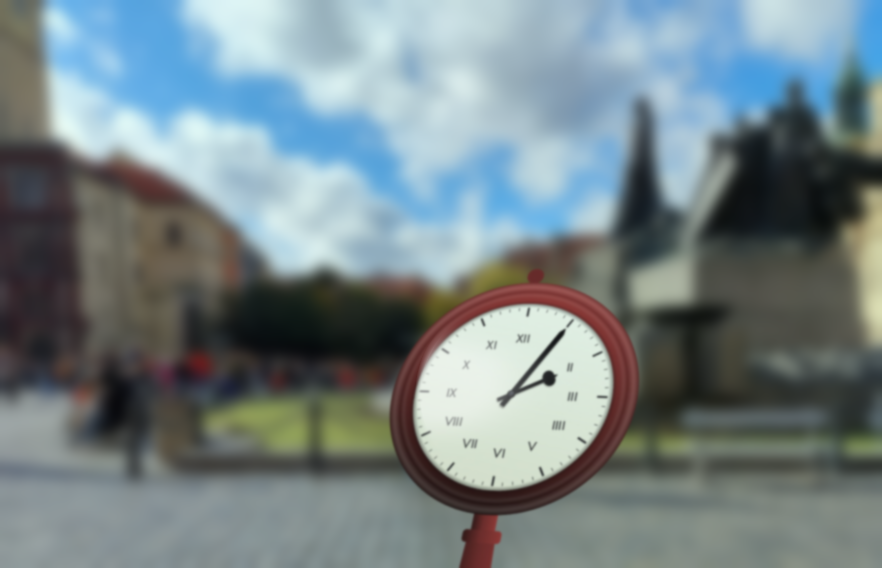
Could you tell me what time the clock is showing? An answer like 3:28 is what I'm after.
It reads 2:05
